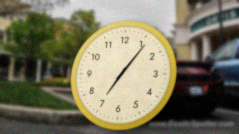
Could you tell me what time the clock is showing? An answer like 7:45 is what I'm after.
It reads 7:06
